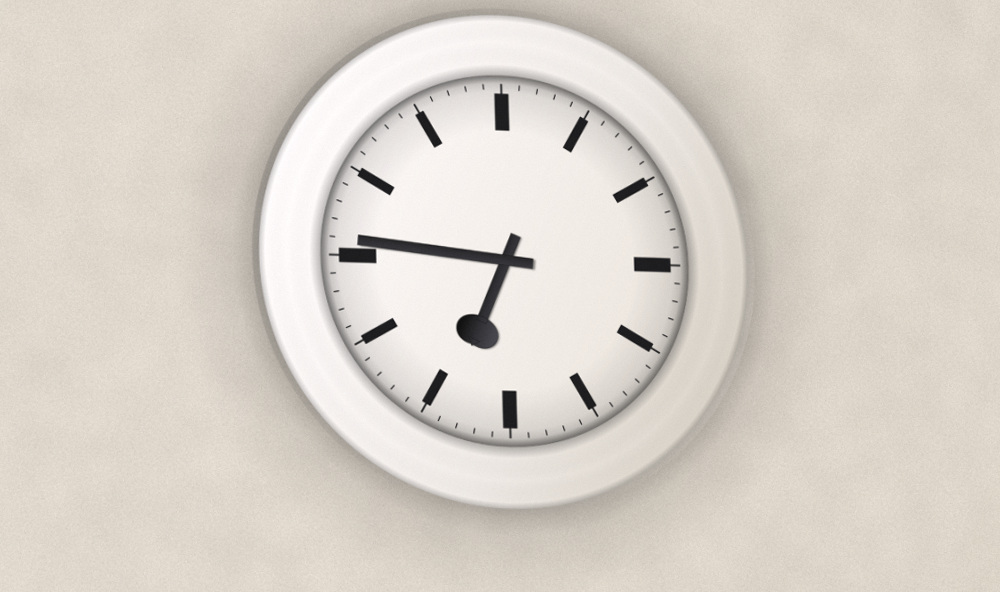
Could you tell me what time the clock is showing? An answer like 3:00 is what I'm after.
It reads 6:46
